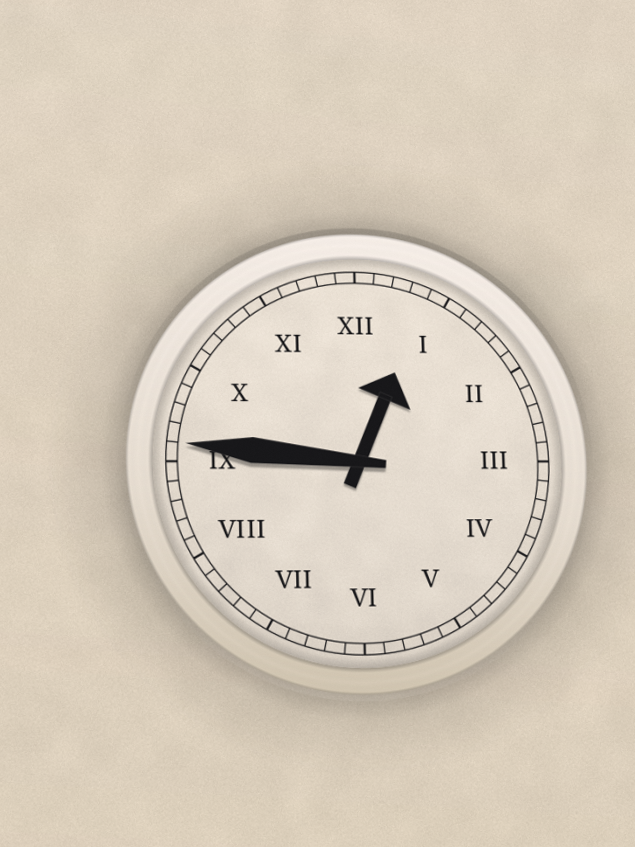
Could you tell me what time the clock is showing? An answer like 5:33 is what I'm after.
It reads 12:46
